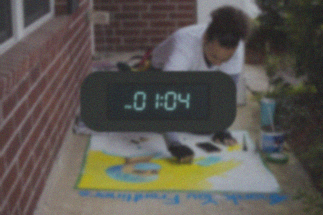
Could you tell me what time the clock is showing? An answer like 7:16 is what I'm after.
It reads 1:04
